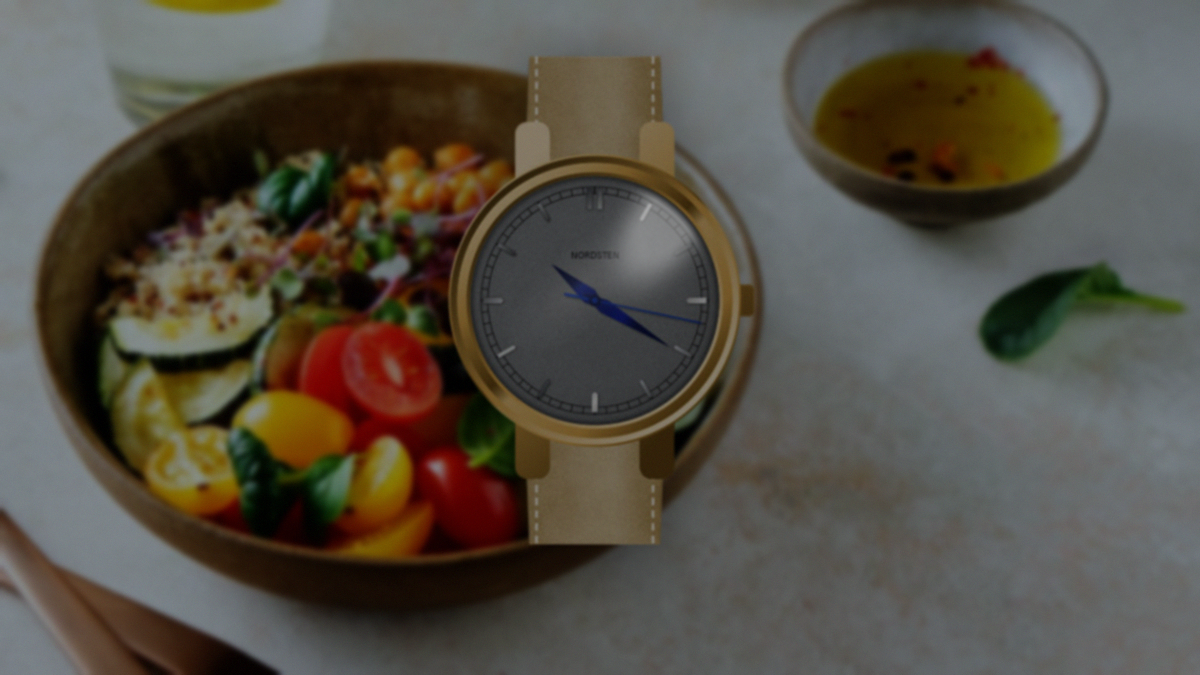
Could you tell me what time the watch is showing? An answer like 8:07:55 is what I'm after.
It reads 10:20:17
